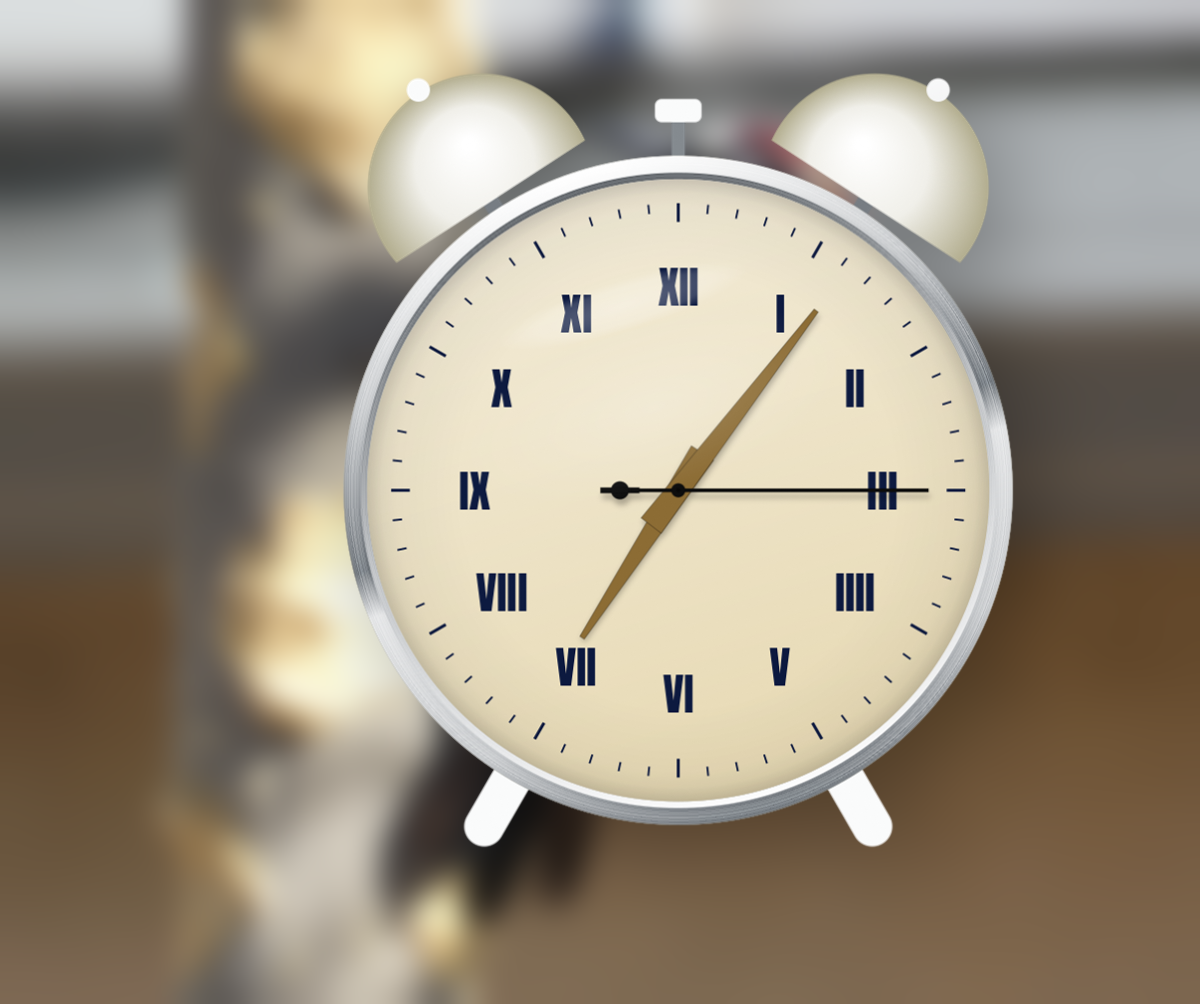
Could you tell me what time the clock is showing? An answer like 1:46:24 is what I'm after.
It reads 7:06:15
